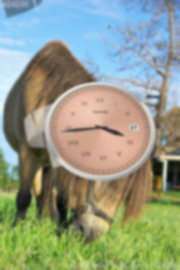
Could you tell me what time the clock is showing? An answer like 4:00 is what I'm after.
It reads 3:44
